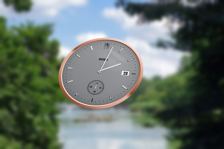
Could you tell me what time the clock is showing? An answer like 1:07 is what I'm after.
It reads 2:02
